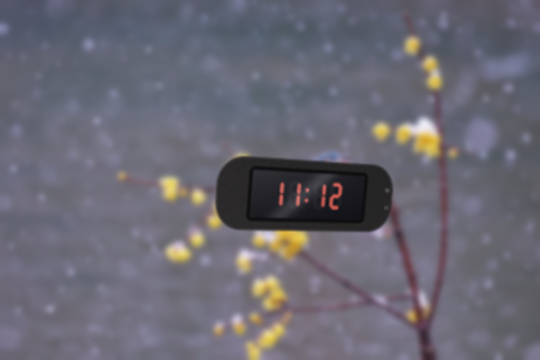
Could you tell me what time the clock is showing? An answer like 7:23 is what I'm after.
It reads 11:12
